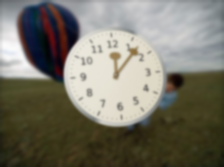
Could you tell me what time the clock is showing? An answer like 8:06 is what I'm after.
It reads 12:07
